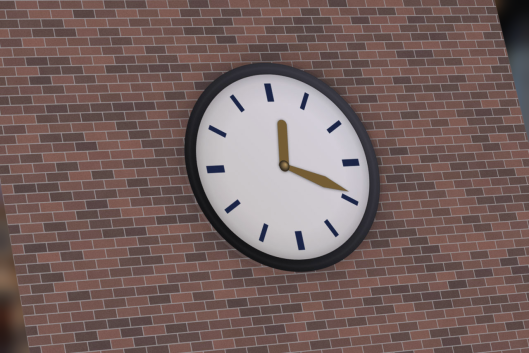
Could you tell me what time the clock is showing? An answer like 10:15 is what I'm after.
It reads 12:19
